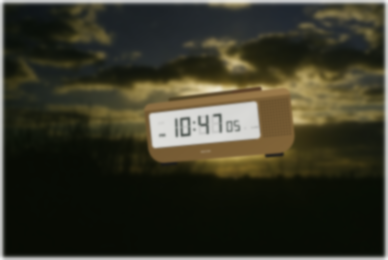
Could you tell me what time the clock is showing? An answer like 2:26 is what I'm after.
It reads 10:47
